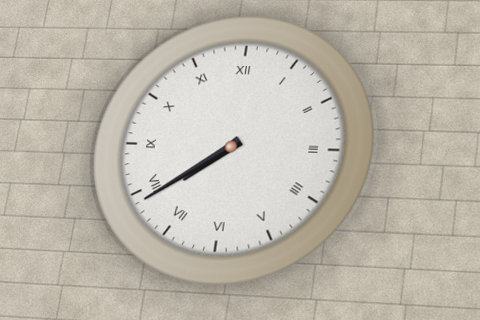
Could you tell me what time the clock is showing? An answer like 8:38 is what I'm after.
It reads 7:39
